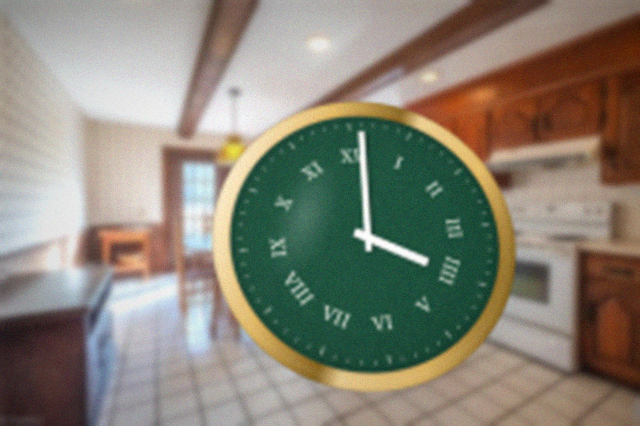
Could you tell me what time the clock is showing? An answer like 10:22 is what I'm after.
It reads 4:01
